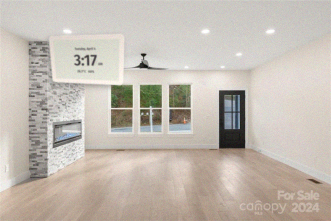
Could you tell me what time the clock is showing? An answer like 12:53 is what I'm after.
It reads 3:17
